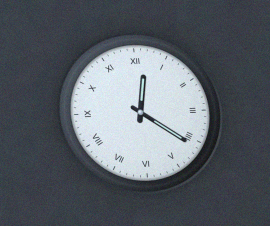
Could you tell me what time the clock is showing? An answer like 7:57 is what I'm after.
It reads 12:21
